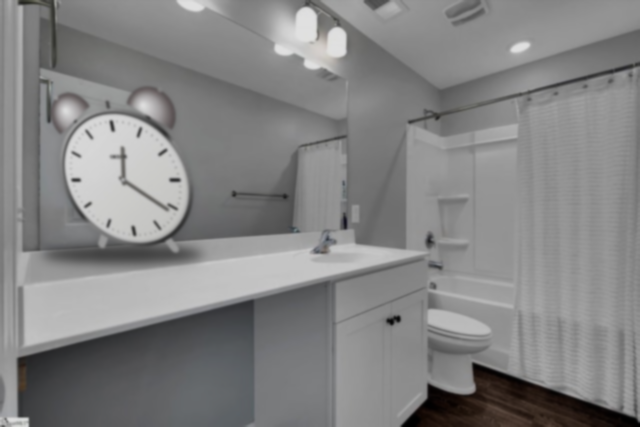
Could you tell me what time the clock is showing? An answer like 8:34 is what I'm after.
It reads 12:21
